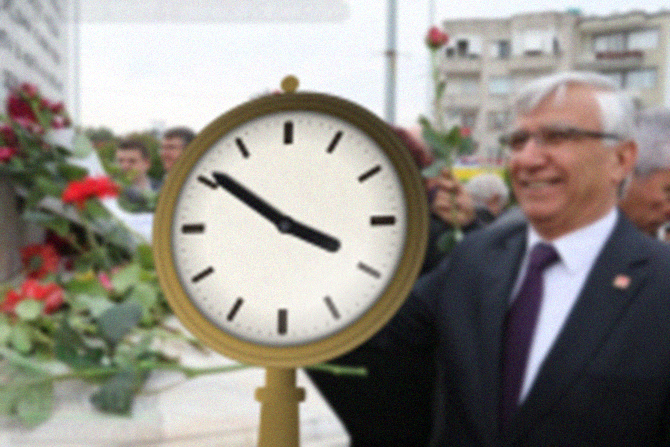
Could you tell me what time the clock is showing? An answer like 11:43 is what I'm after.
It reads 3:51
